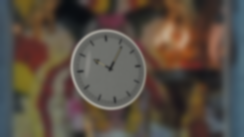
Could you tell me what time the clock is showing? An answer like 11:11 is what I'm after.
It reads 10:06
